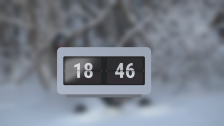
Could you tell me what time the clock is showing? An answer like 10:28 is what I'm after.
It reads 18:46
